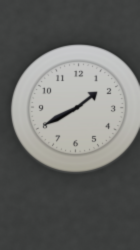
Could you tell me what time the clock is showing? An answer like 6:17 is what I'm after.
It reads 1:40
